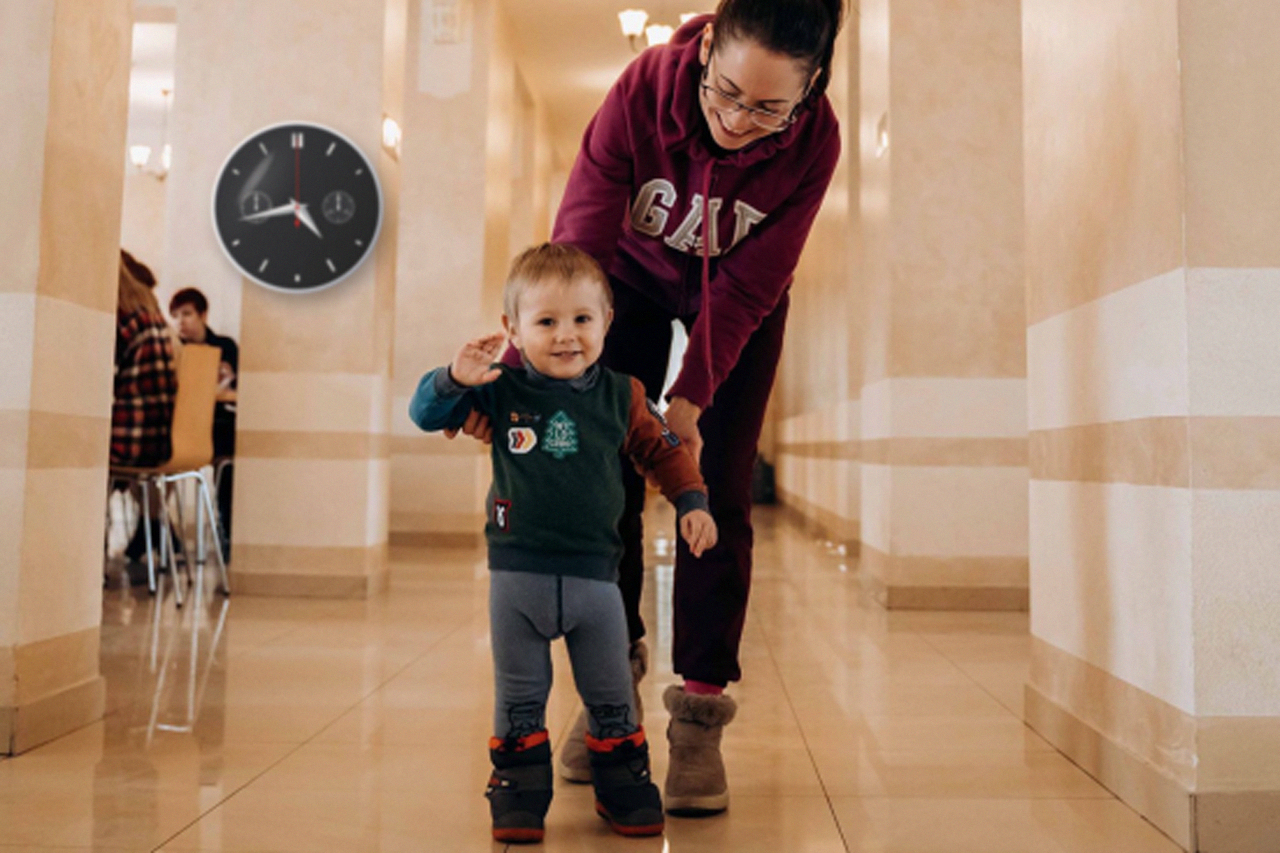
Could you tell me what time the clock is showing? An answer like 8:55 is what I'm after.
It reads 4:43
